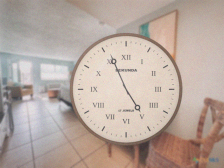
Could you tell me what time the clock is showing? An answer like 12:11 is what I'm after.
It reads 4:56
